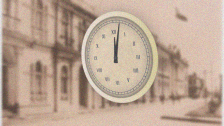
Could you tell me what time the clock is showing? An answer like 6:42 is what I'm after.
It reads 12:02
